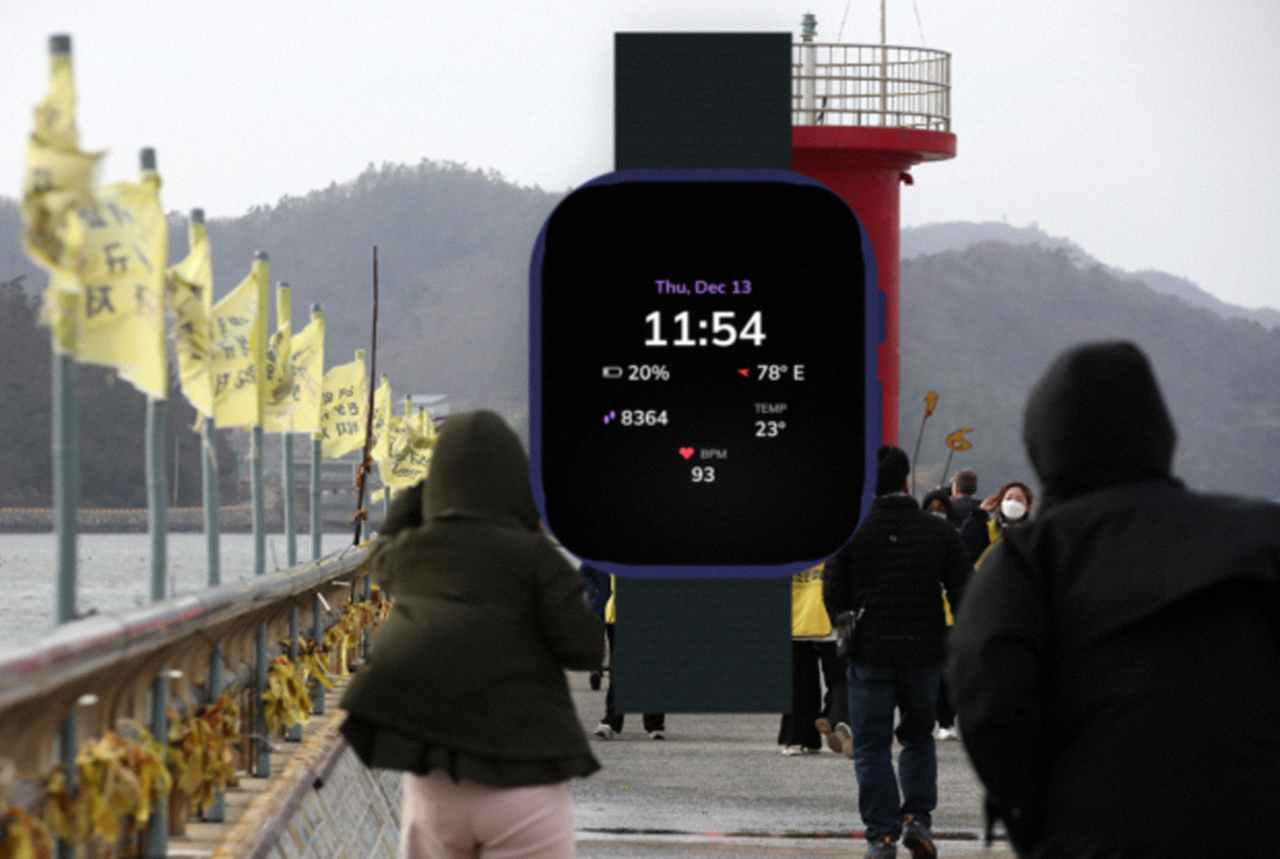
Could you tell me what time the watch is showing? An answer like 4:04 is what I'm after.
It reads 11:54
